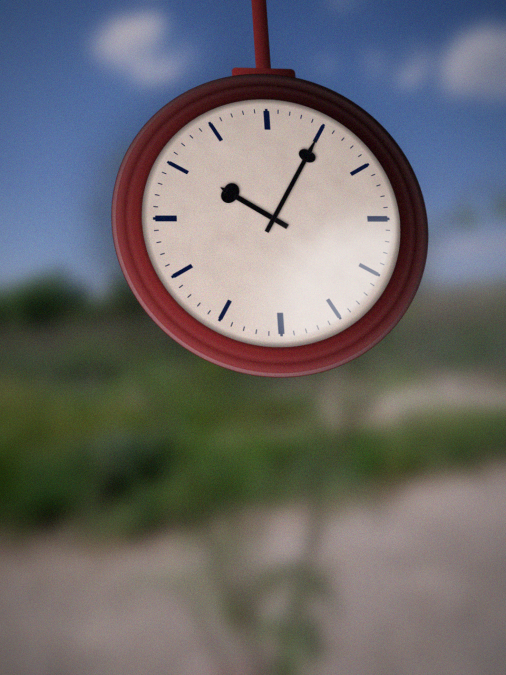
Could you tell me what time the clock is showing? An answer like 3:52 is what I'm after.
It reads 10:05
